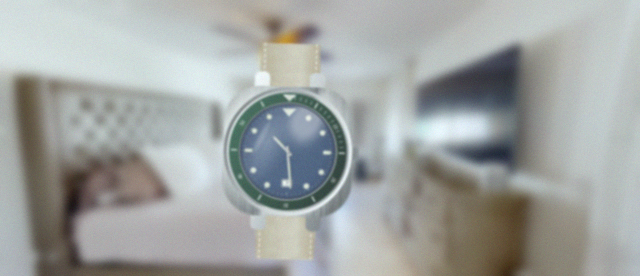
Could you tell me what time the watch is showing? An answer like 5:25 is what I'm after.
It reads 10:29
